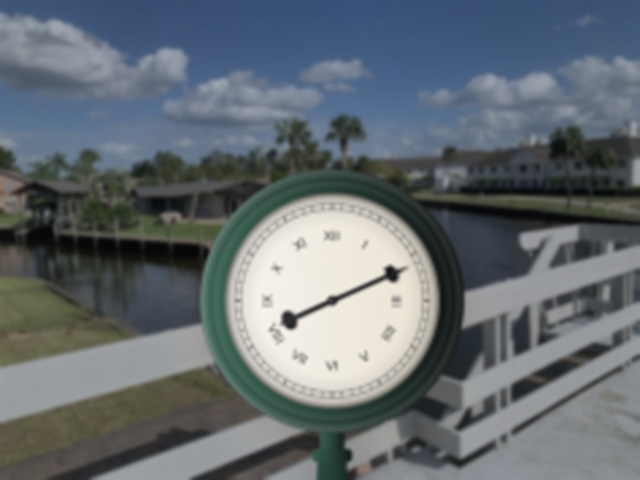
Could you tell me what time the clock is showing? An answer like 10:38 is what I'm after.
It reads 8:11
